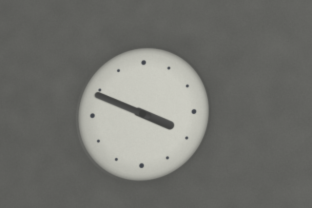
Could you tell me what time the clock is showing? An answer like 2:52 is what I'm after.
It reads 3:49
